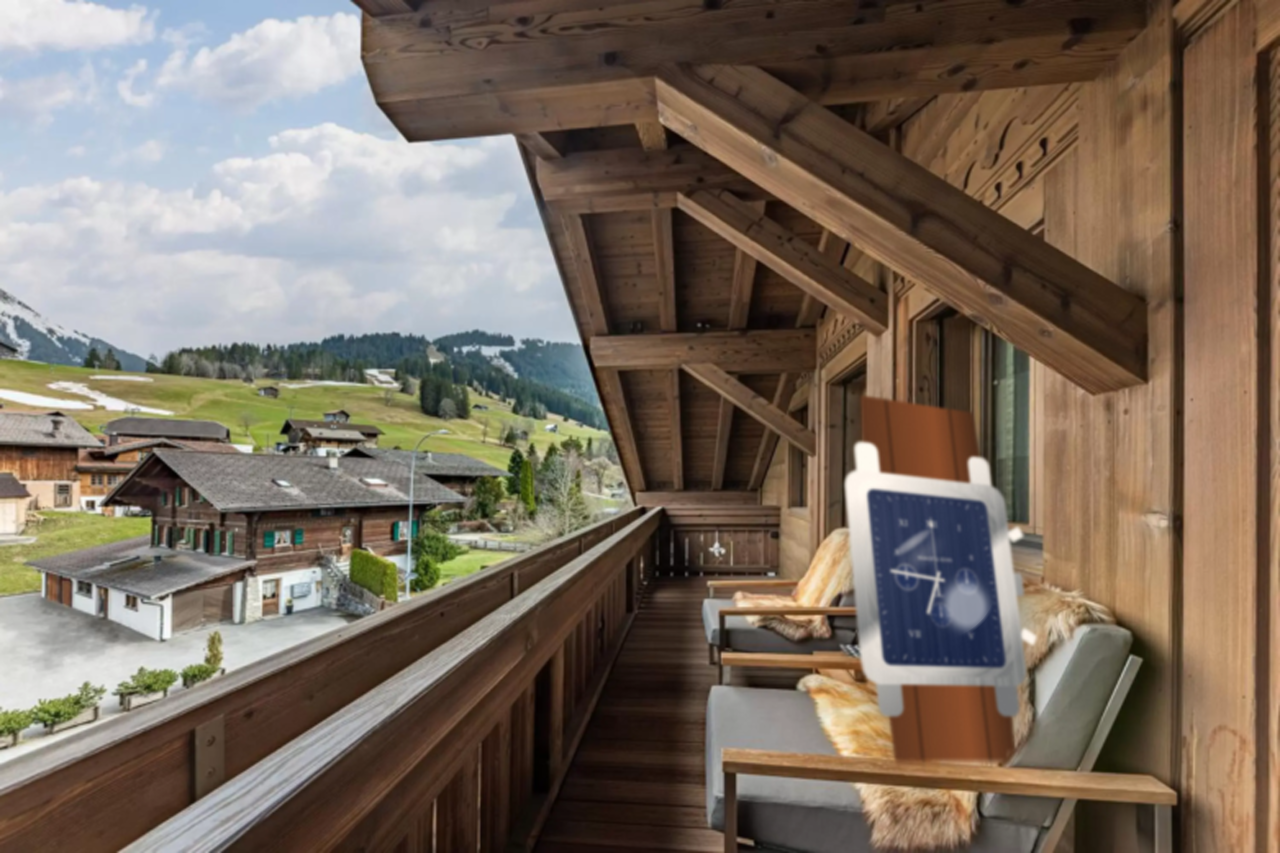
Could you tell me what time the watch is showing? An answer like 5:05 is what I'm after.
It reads 6:46
